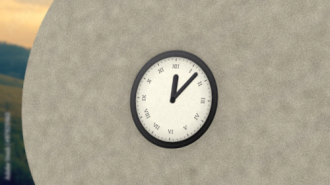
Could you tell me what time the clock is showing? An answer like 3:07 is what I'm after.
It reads 12:07
